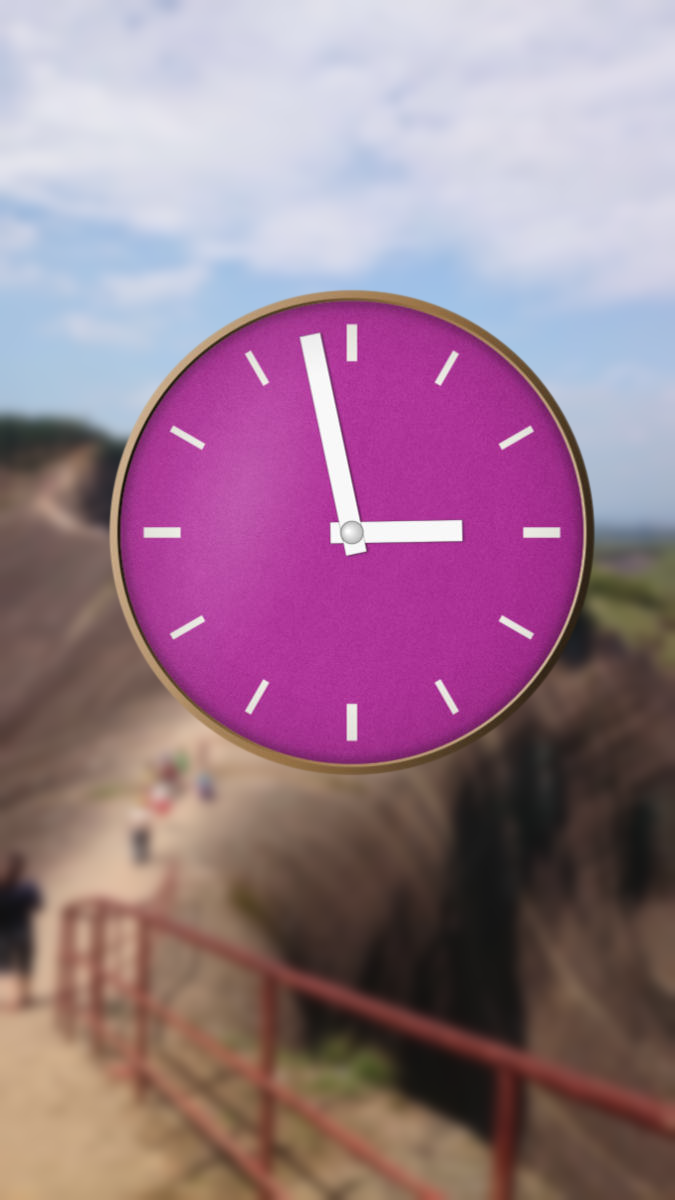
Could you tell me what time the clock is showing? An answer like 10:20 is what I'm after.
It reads 2:58
